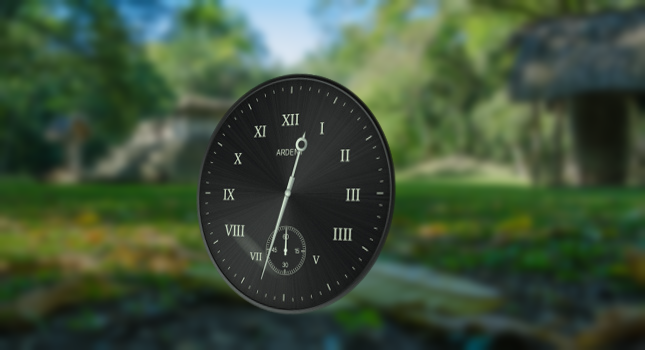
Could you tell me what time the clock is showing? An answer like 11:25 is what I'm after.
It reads 12:33
